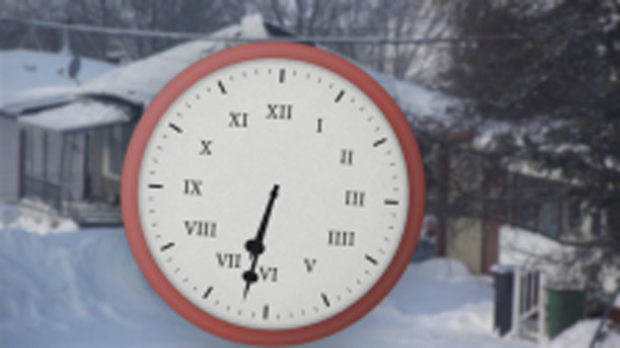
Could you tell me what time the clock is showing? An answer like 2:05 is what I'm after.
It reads 6:32
